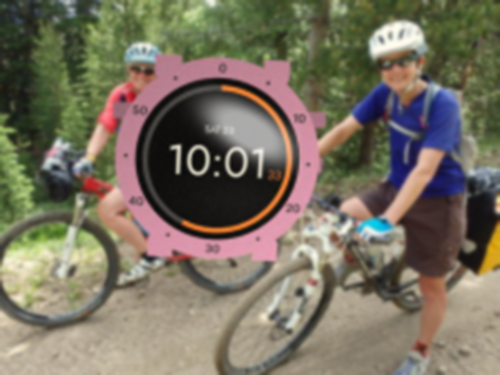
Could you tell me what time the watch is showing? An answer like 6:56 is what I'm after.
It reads 10:01
